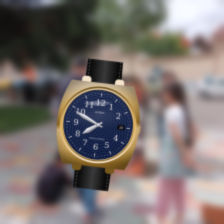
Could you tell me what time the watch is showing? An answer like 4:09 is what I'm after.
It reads 7:49
